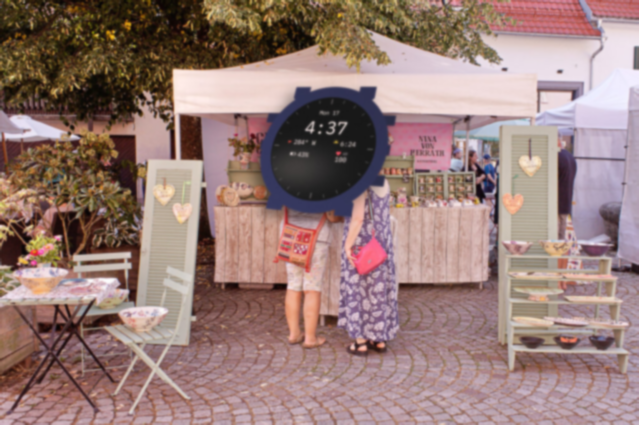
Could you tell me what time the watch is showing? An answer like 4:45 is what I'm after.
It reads 4:37
